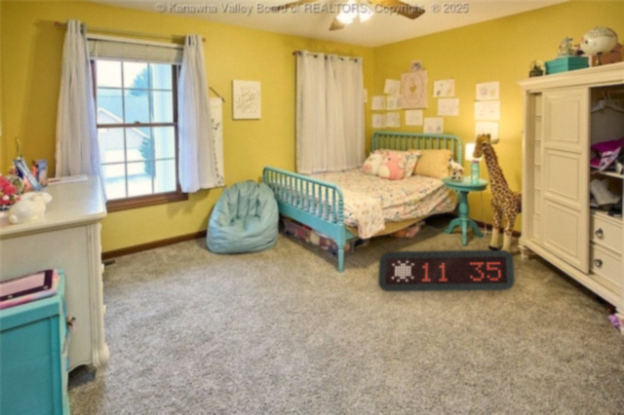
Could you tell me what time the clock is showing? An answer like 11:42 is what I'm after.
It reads 11:35
